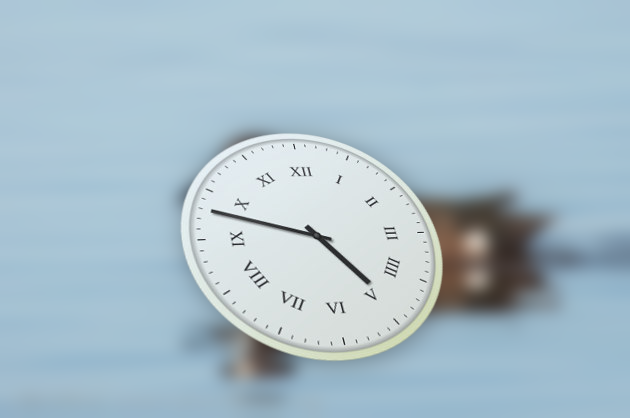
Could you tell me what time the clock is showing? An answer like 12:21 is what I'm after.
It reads 4:48
